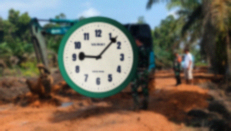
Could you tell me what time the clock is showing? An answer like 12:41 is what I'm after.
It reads 9:07
